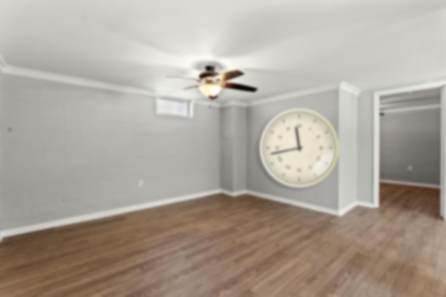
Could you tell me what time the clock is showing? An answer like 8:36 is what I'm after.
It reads 11:43
